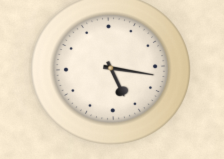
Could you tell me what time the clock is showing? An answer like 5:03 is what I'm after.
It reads 5:17
